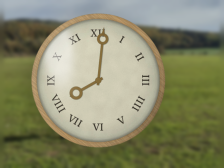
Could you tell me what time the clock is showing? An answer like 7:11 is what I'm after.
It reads 8:01
